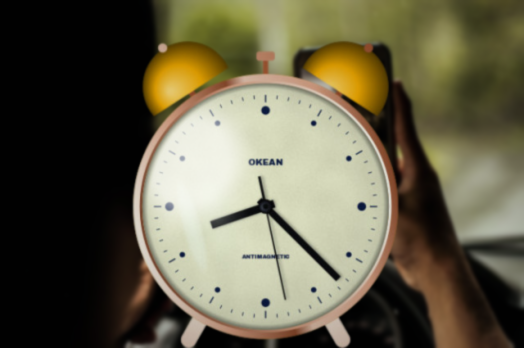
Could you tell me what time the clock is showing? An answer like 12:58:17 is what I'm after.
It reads 8:22:28
